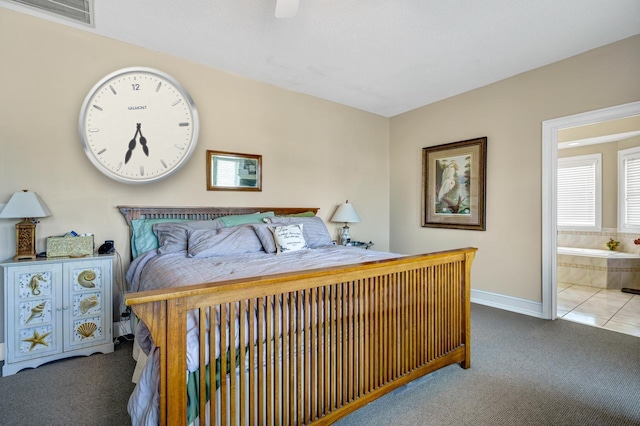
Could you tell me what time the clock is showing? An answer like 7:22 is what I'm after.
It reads 5:34
